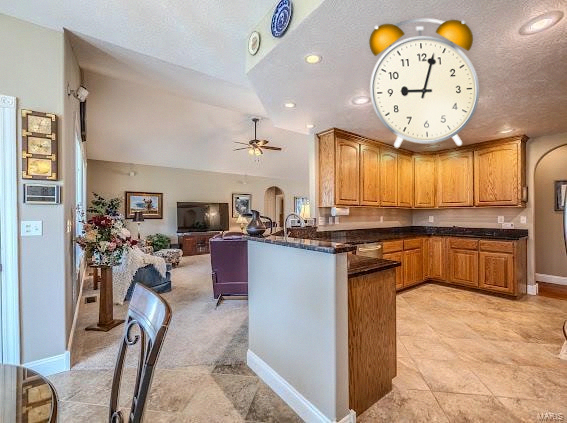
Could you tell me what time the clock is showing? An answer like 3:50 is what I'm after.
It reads 9:03
